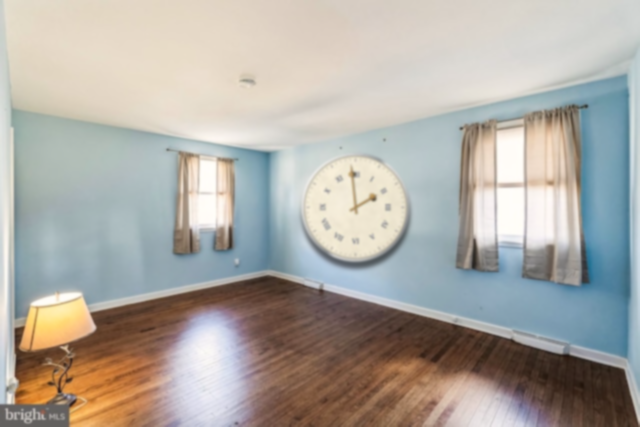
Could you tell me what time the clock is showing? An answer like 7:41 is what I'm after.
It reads 1:59
